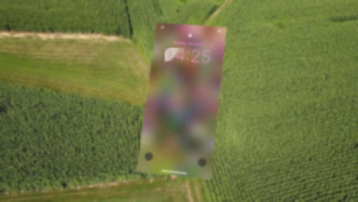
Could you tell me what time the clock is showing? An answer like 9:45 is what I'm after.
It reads 4:25
